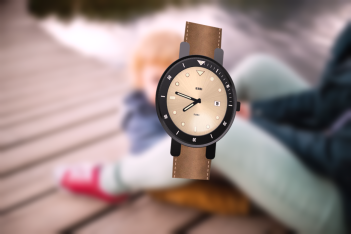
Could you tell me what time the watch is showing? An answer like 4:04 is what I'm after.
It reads 7:47
